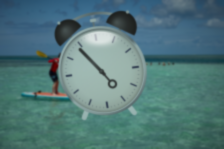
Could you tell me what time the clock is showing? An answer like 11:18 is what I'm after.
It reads 4:54
